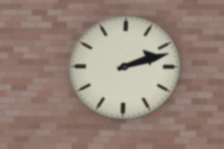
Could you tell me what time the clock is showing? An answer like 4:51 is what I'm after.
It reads 2:12
